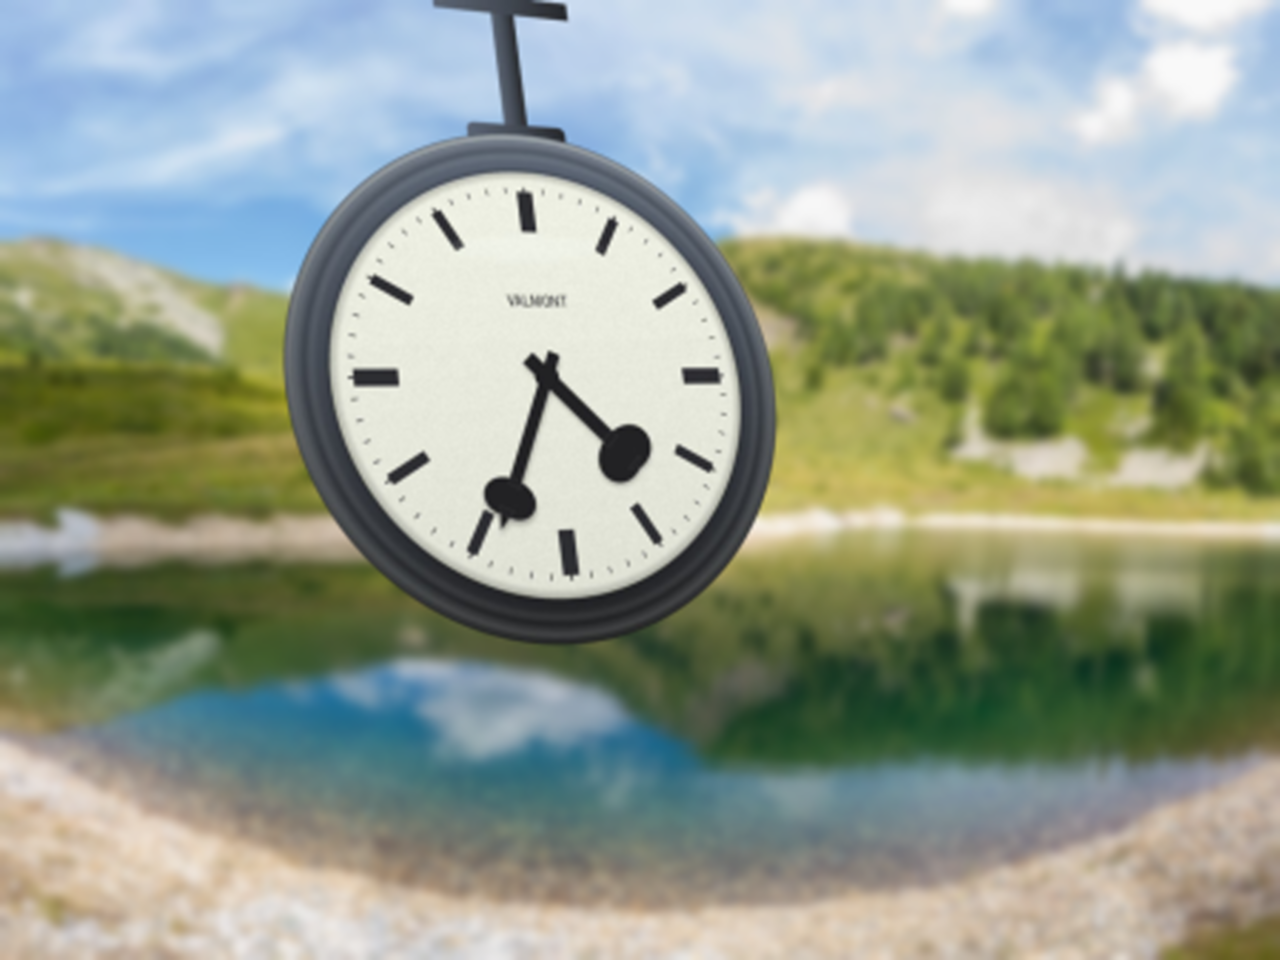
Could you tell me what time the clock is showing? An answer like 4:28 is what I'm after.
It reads 4:34
